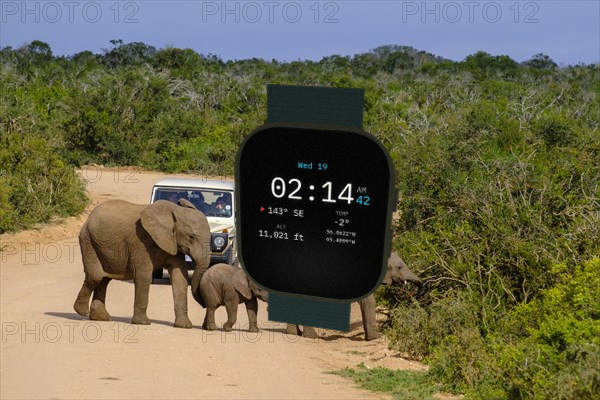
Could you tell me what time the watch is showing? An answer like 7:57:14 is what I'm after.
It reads 2:14:42
